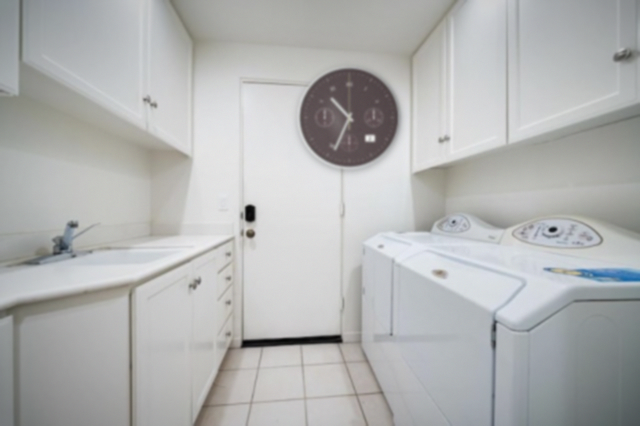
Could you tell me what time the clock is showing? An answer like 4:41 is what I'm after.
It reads 10:34
